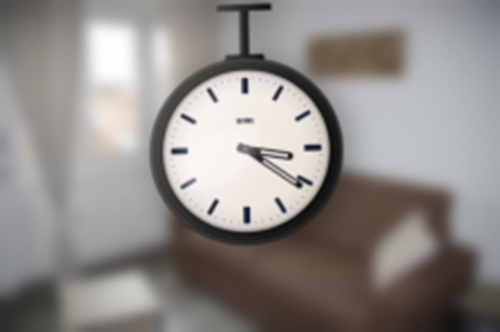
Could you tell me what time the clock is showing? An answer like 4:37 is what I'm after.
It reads 3:21
